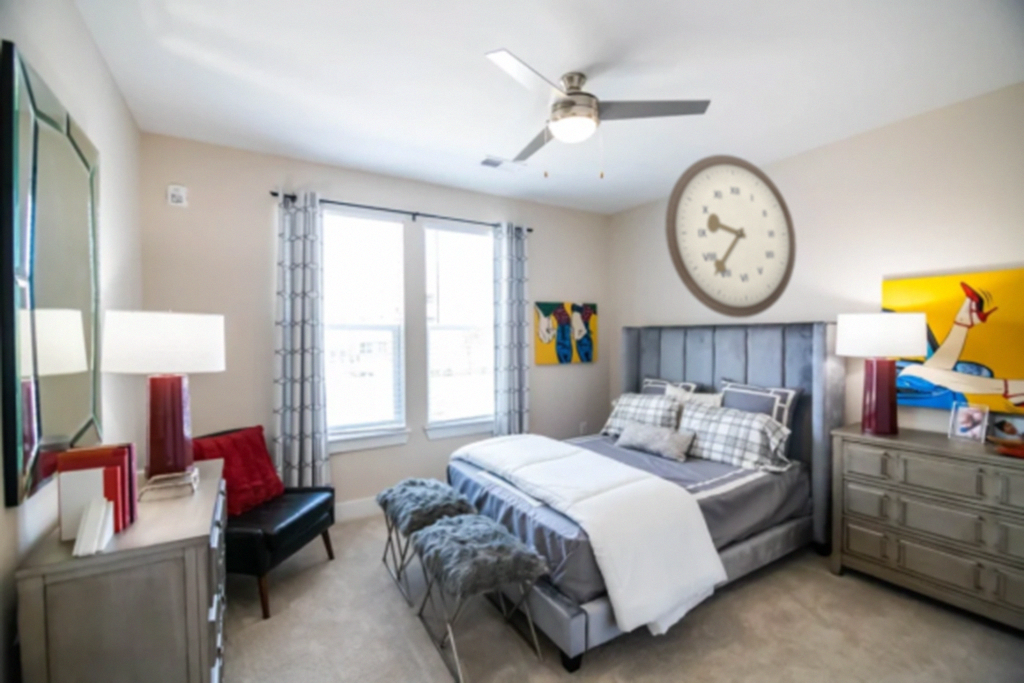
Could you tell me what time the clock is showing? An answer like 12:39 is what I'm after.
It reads 9:37
